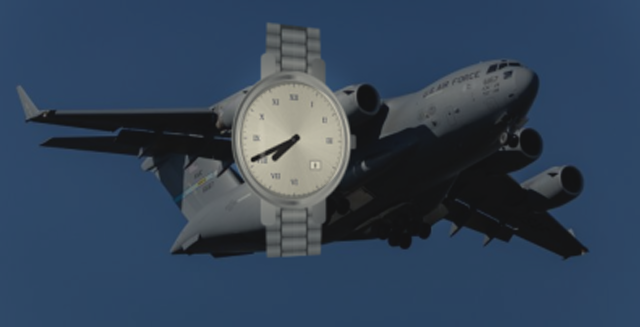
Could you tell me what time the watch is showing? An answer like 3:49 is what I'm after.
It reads 7:41
